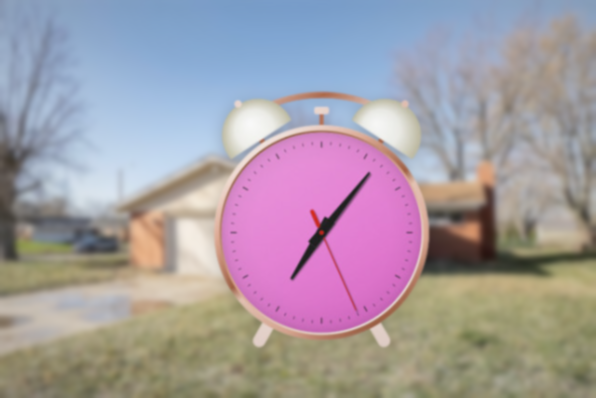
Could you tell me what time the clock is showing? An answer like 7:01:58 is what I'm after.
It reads 7:06:26
